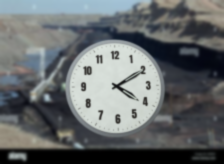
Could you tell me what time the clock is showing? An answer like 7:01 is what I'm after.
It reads 4:10
